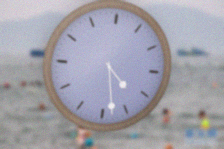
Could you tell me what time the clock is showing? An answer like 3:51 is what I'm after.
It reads 4:28
